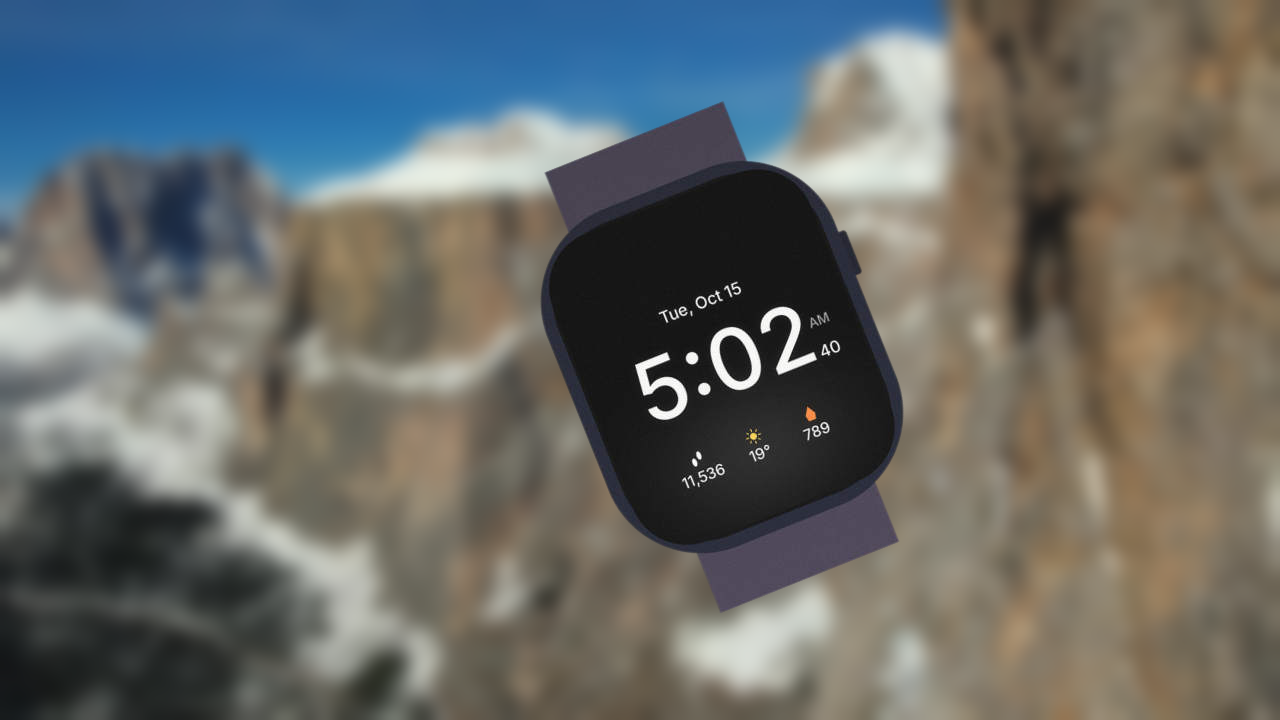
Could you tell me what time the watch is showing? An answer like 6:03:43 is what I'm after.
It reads 5:02:40
